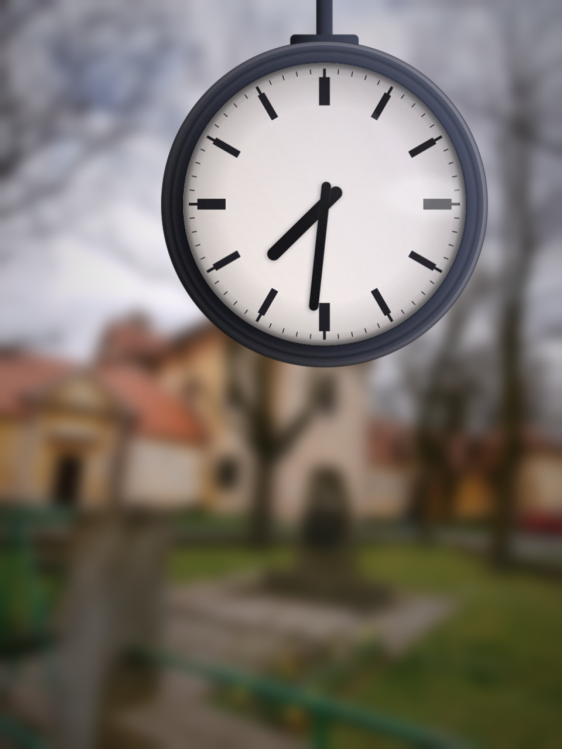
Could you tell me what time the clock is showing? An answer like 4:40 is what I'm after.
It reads 7:31
